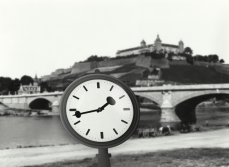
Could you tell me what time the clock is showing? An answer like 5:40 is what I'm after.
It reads 1:43
